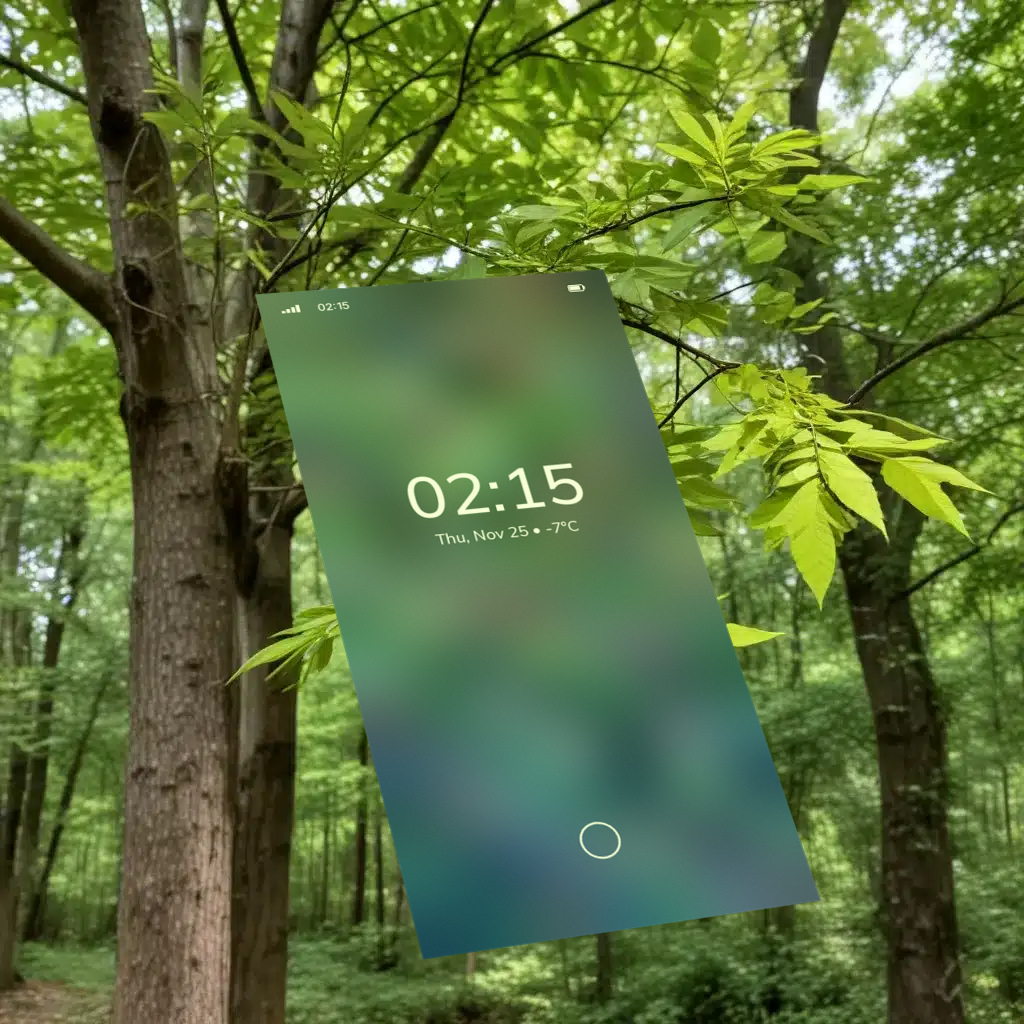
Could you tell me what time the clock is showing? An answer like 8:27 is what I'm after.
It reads 2:15
